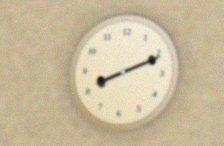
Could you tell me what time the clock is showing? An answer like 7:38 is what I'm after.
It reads 8:11
